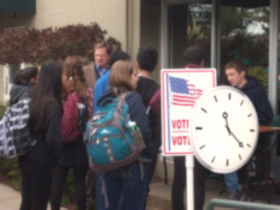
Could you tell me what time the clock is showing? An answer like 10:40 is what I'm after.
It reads 11:22
